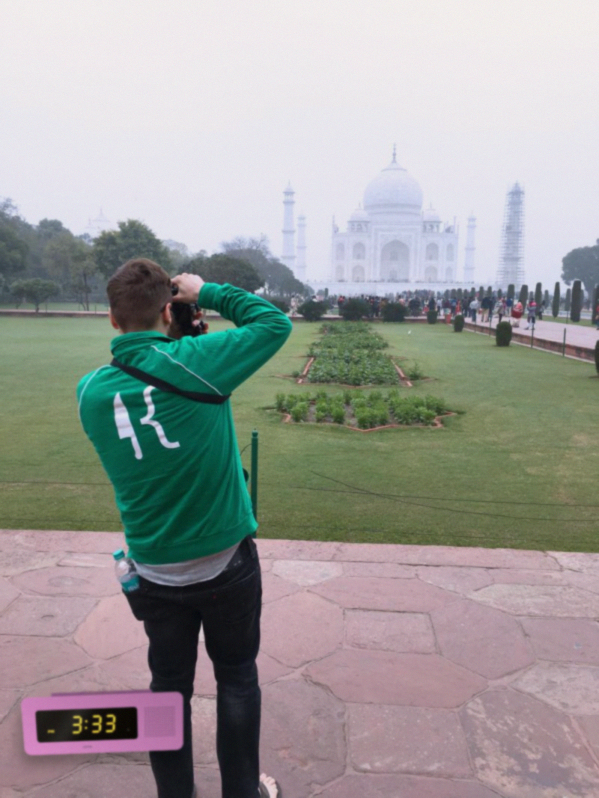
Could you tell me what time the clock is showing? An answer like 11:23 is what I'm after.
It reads 3:33
